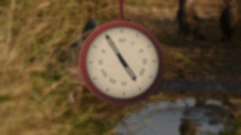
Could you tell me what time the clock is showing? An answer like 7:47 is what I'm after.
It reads 4:55
